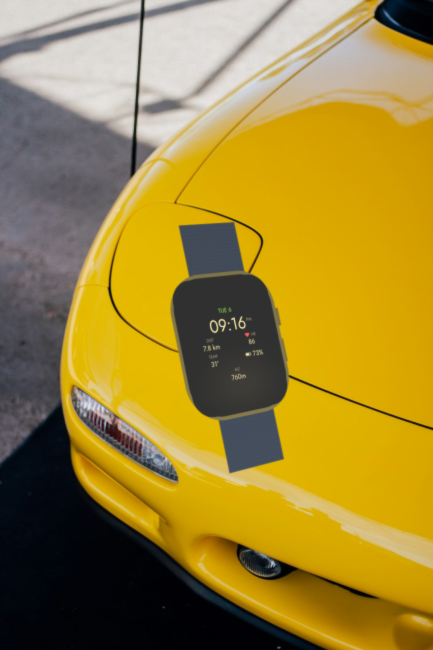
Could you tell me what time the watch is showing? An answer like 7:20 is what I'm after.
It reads 9:16
